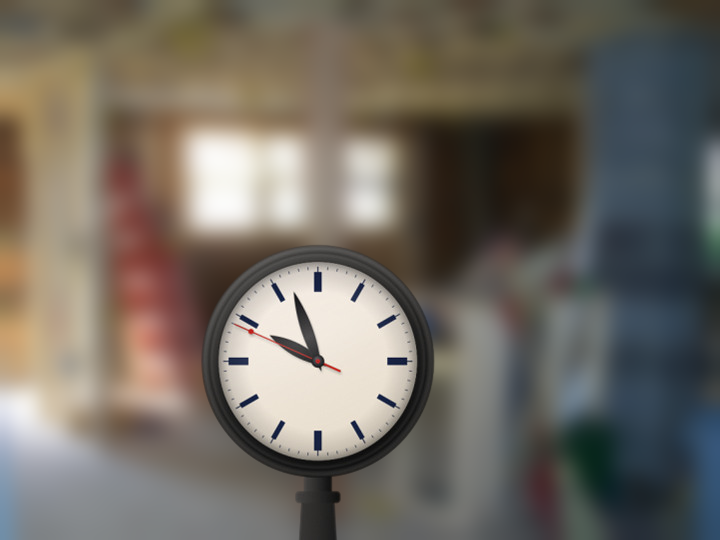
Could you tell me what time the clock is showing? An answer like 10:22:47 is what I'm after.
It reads 9:56:49
